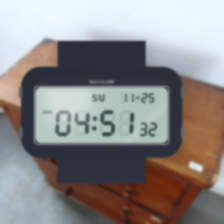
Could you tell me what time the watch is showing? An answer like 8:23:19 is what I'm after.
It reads 4:51:32
